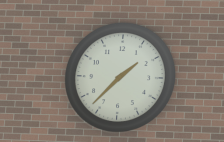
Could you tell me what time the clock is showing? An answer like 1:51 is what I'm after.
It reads 1:37
